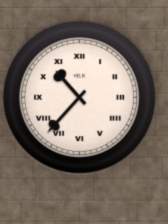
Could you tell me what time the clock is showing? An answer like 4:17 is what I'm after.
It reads 10:37
